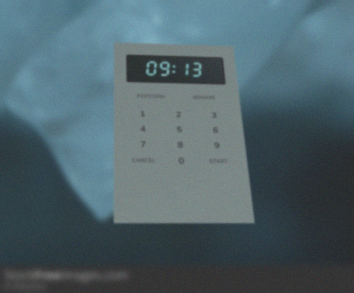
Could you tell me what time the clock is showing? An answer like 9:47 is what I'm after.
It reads 9:13
